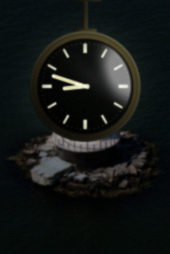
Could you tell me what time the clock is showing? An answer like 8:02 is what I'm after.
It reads 8:48
